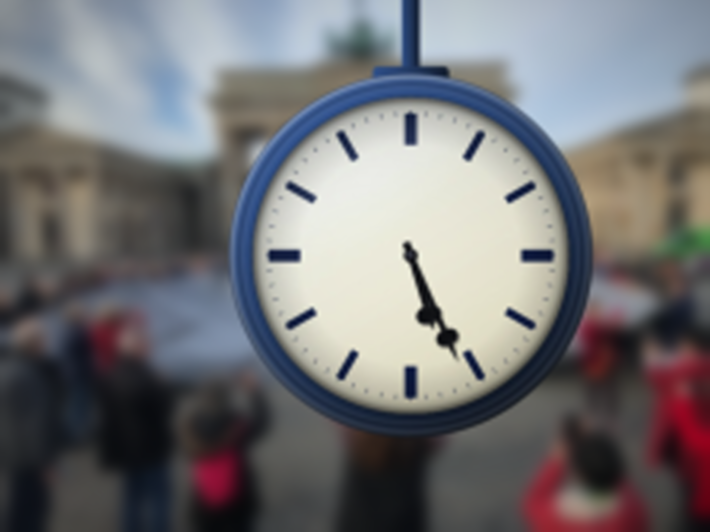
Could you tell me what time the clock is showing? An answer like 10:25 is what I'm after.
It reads 5:26
